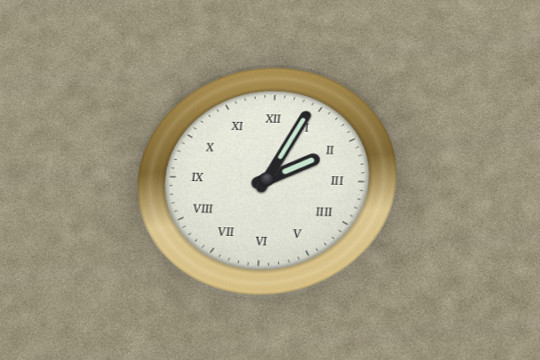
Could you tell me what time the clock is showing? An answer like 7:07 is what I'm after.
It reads 2:04
